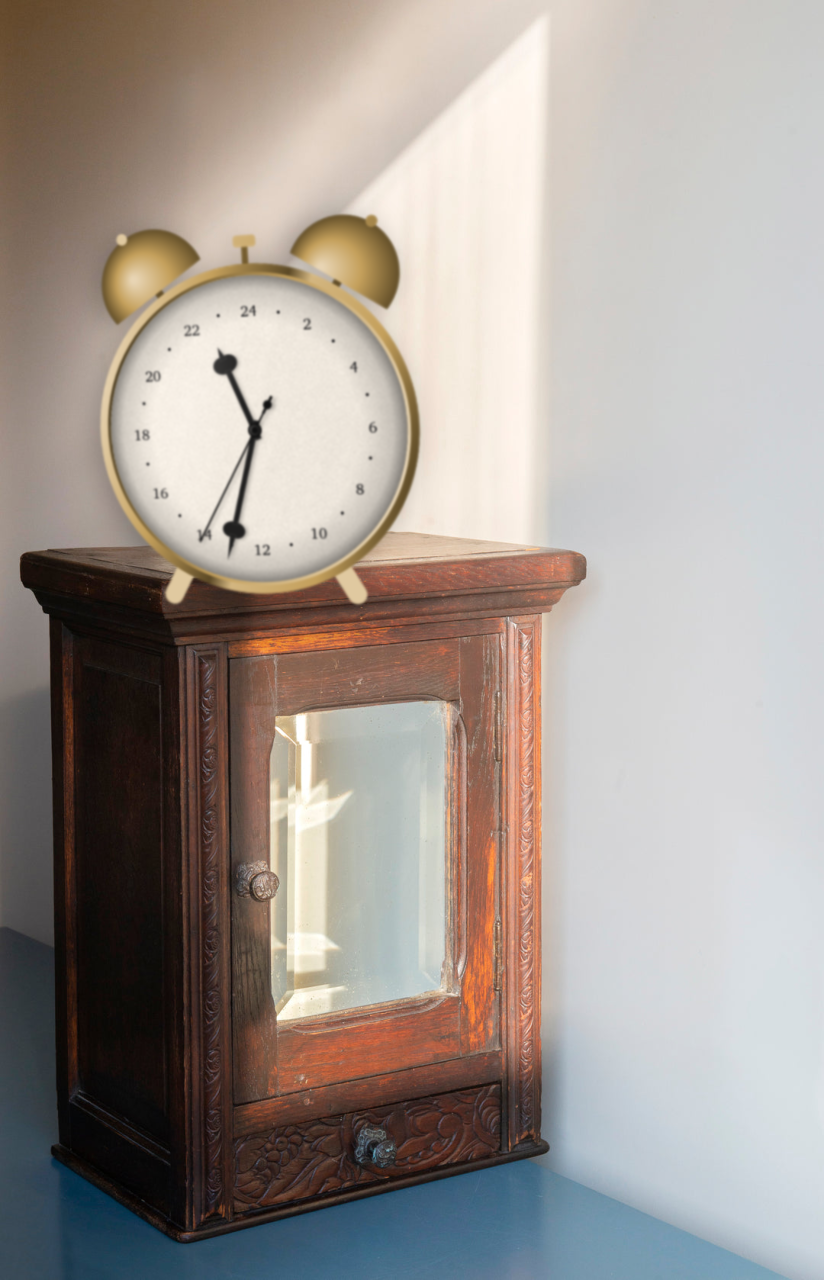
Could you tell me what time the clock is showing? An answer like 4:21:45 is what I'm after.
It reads 22:32:35
